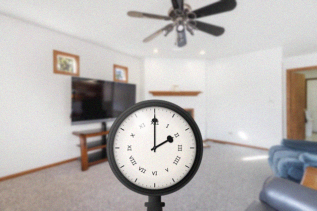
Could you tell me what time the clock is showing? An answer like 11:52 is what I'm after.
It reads 2:00
